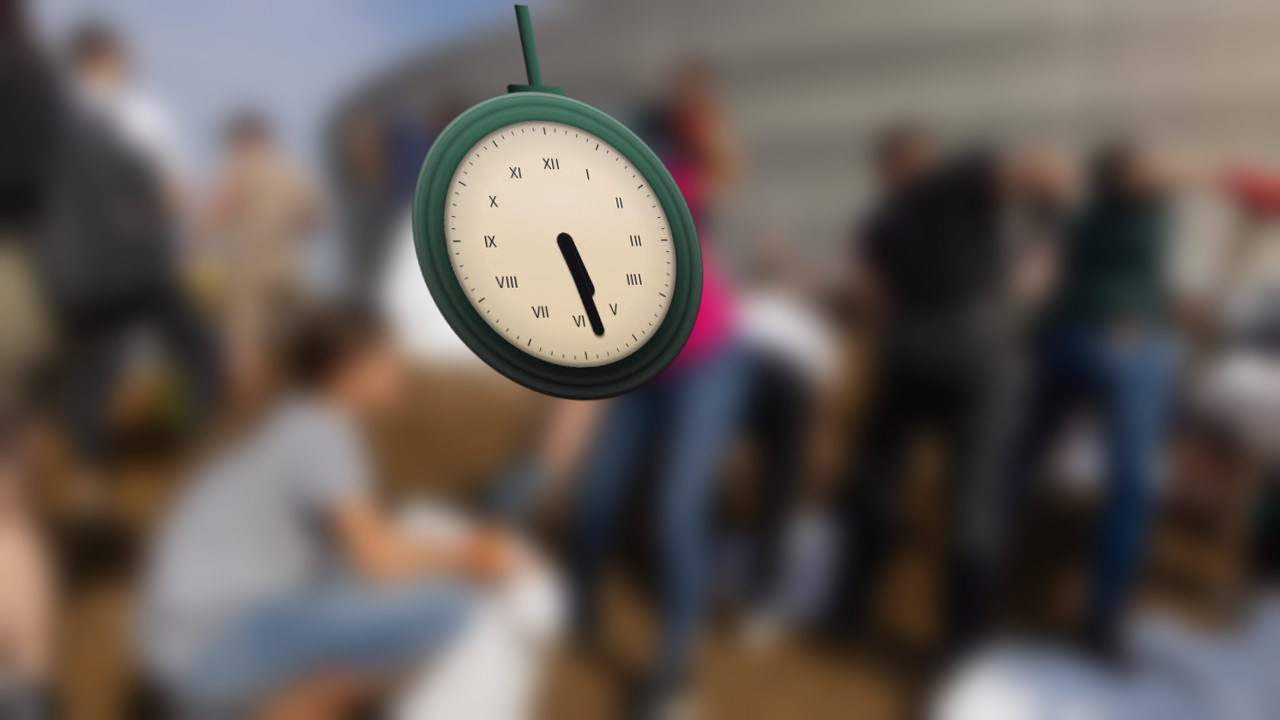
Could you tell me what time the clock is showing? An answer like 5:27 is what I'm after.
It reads 5:28
